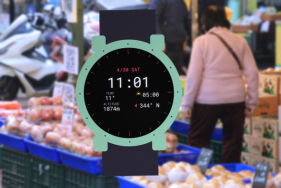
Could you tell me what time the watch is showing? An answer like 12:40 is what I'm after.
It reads 11:01
